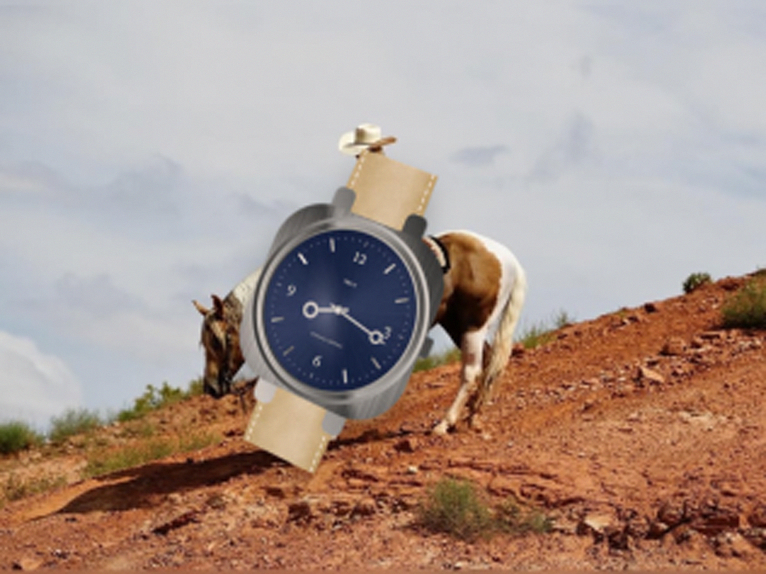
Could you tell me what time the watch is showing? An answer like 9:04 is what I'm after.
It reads 8:17
